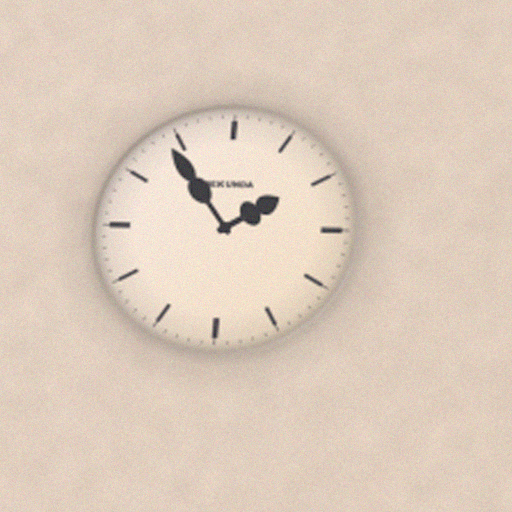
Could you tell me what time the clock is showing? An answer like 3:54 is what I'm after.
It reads 1:54
